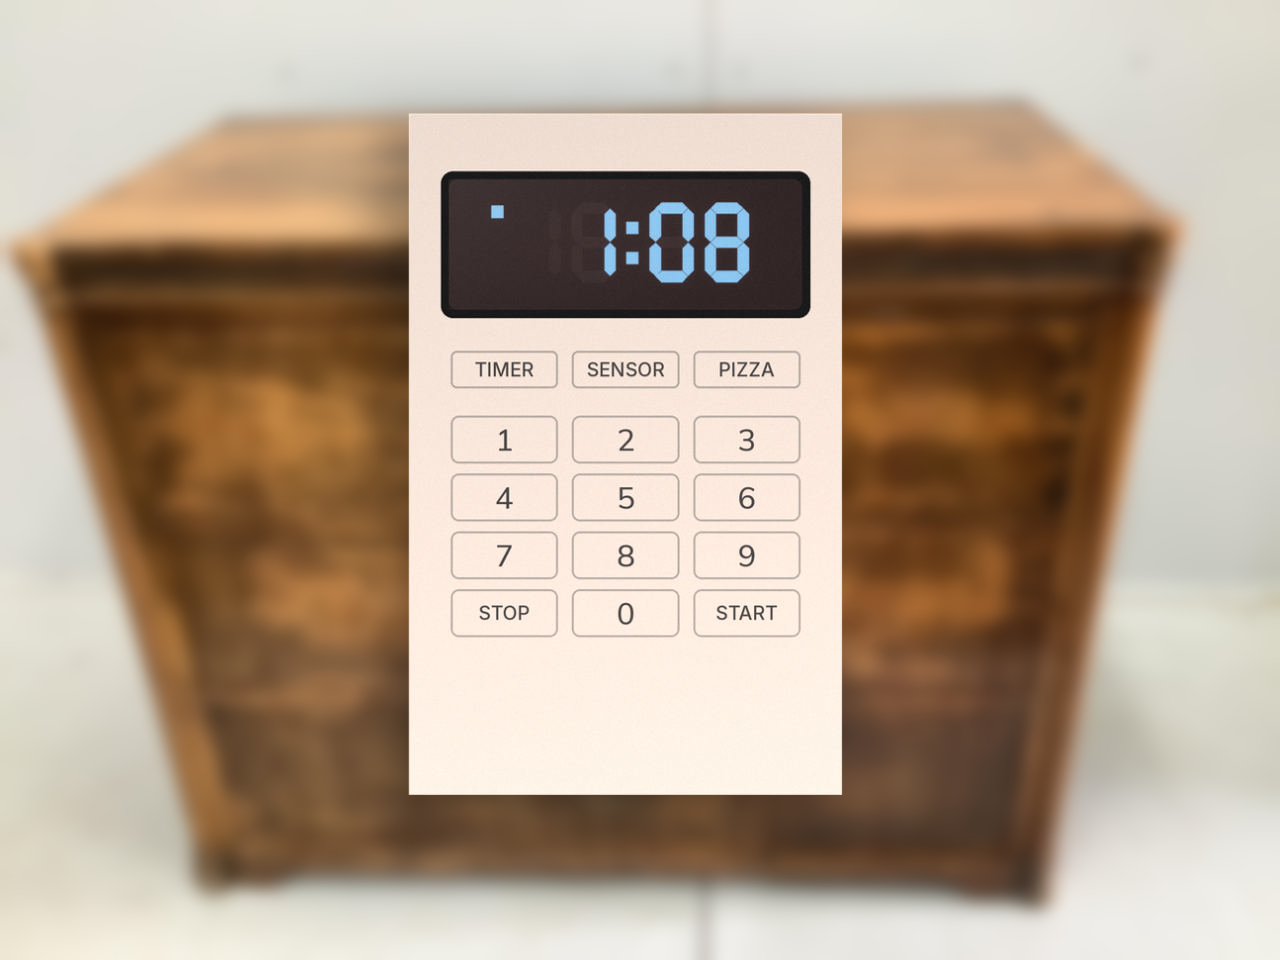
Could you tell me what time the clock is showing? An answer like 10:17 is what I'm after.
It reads 1:08
